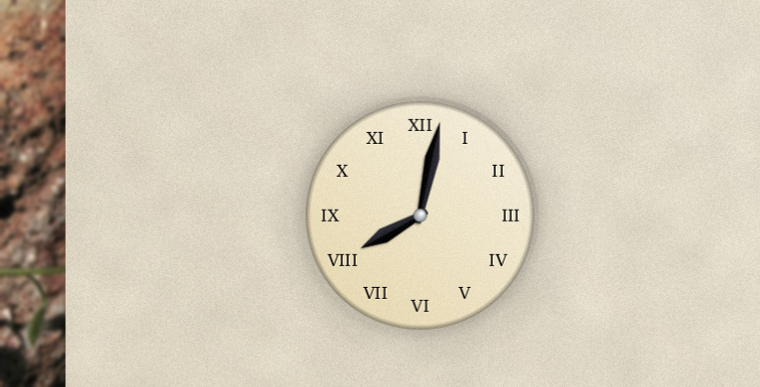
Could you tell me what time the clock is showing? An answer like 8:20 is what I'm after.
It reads 8:02
